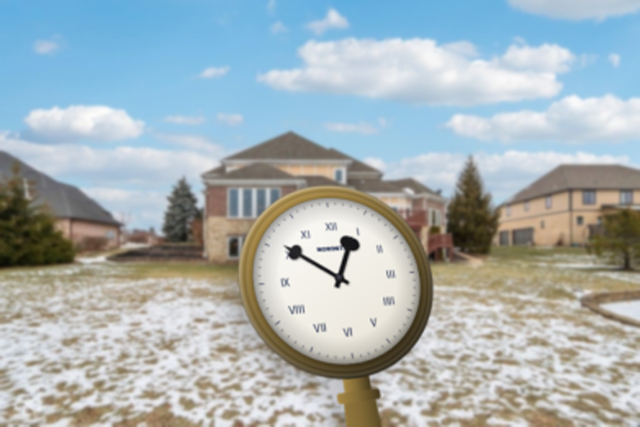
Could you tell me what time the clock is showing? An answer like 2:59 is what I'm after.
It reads 12:51
